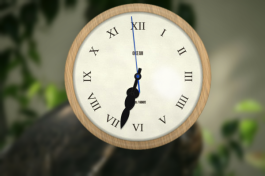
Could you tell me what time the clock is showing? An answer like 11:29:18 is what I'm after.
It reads 6:32:59
